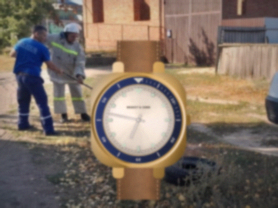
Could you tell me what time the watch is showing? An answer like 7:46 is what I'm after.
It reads 6:47
